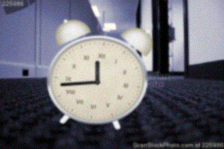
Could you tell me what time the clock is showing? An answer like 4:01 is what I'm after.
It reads 11:43
